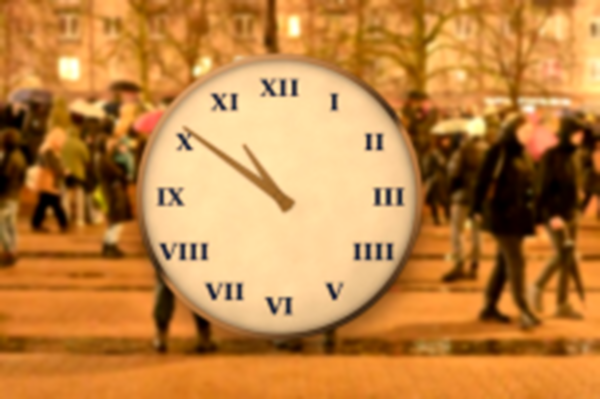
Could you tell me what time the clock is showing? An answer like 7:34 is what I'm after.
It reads 10:51
